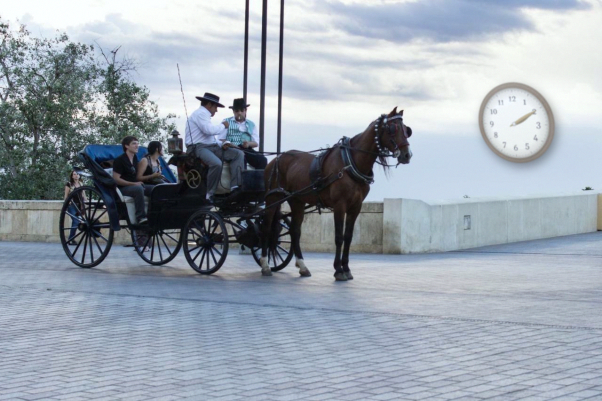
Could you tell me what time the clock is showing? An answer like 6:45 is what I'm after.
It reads 2:10
